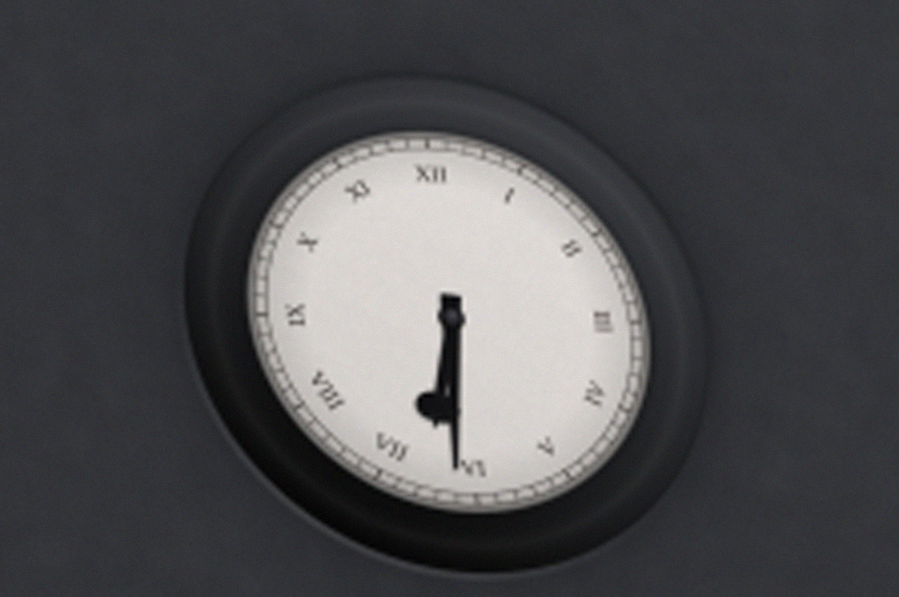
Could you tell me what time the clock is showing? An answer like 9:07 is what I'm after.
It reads 6:31
